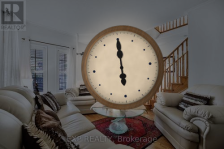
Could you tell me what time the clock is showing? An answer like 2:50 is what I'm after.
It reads 6:00
